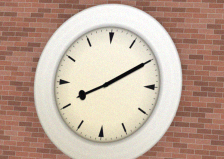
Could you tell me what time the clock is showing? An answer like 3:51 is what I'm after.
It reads 8:10
